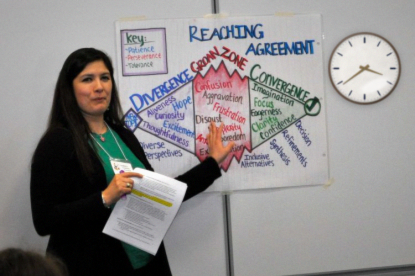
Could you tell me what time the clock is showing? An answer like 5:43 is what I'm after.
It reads 3:39
